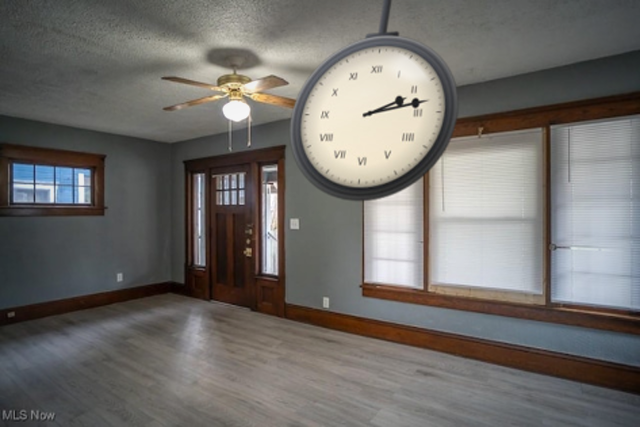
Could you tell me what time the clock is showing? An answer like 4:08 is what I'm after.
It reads 2:13
